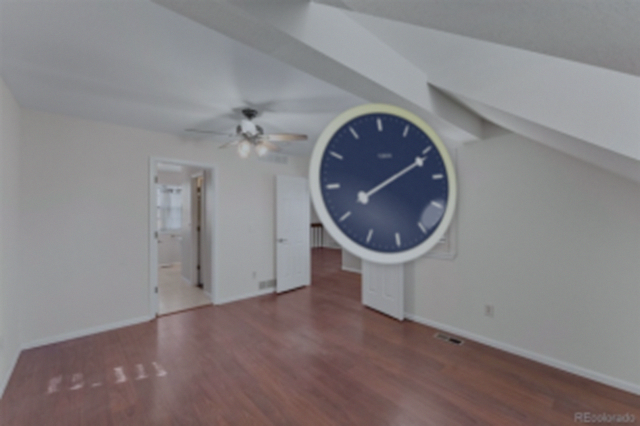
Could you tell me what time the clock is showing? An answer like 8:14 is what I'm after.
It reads 8:11
